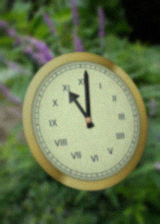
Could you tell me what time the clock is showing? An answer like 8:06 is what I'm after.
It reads 11:01
